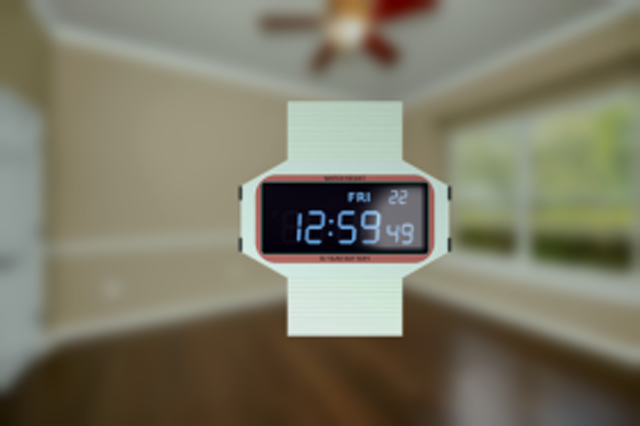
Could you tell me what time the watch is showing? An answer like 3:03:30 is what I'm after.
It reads 12:59:49
